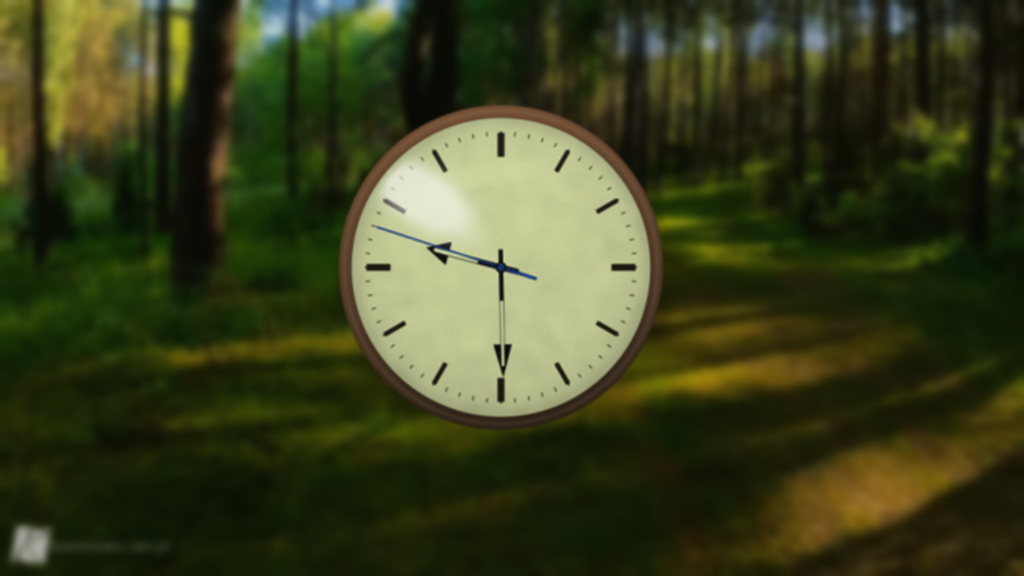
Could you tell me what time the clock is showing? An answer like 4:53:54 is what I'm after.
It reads 9:29:48
